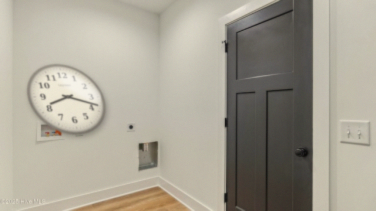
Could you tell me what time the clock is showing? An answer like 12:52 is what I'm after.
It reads 8:18
